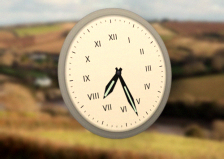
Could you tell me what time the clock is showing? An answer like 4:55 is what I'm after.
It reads 7:27
